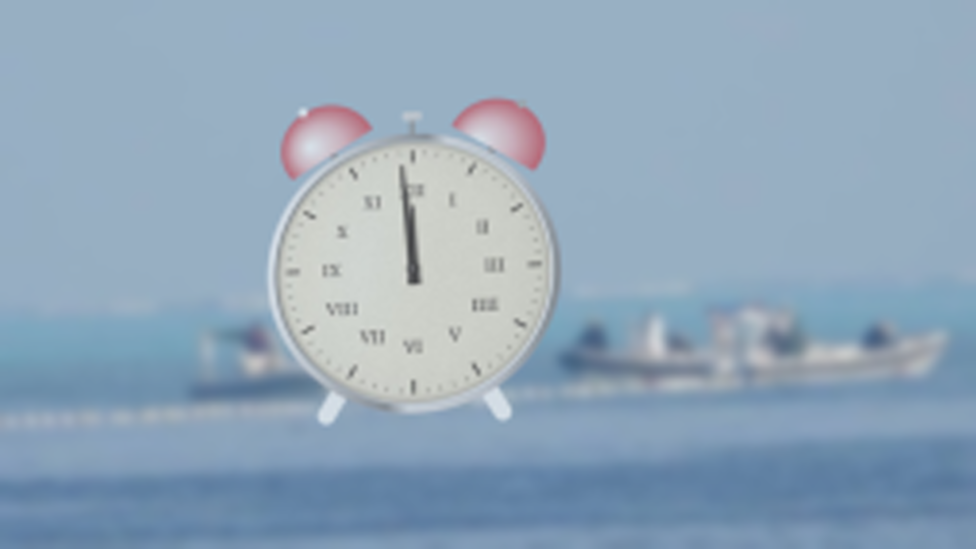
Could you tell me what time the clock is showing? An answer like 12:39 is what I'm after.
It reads 11:59
